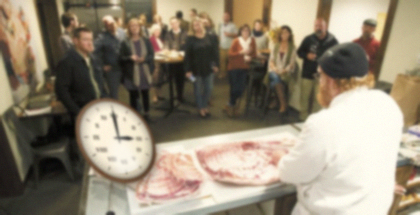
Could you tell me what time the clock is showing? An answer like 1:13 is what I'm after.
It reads 3:00
